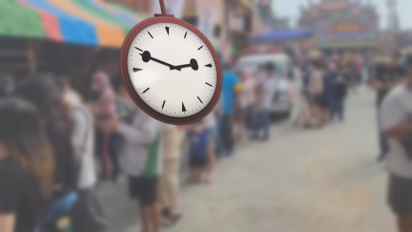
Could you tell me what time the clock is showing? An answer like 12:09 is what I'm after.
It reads 2:49
